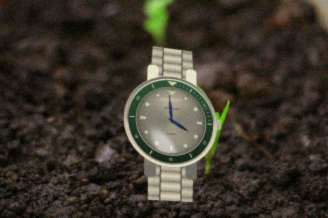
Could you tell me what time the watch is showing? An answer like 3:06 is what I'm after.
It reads 3:59
